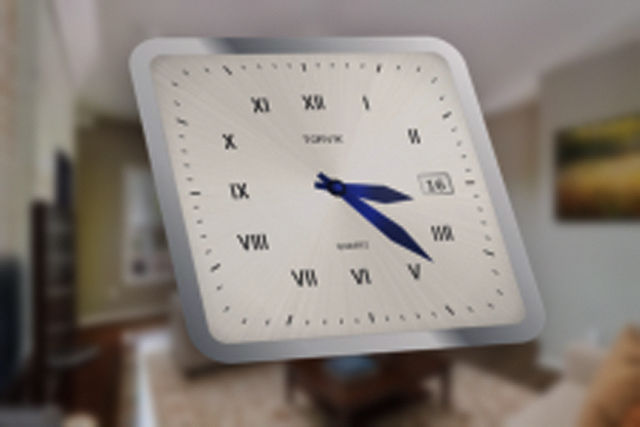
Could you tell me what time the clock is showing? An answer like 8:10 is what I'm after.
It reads 3:23
